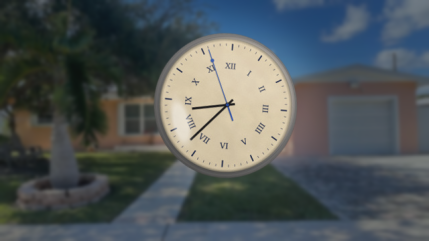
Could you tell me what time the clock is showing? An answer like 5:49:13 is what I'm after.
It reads 8:36:56
